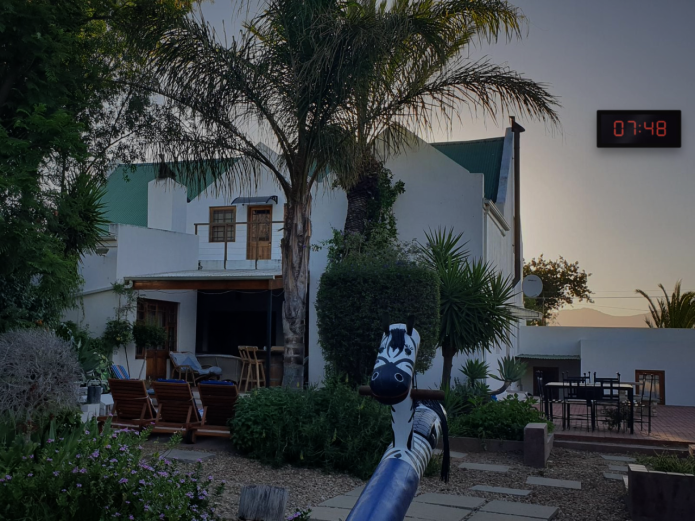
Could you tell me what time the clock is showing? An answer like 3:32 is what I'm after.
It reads 7:48
